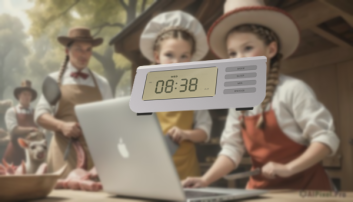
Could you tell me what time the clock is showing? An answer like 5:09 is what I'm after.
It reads 8:38
